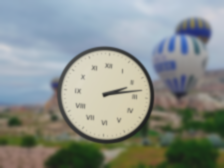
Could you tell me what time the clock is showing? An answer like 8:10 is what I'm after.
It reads 2:13
